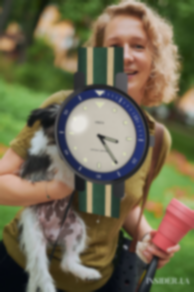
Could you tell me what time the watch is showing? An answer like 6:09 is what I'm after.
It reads 3:24
